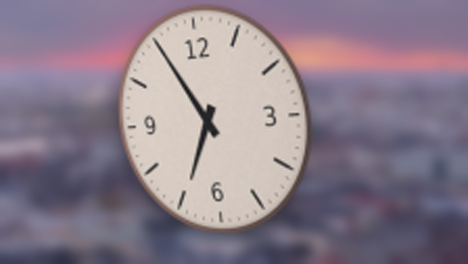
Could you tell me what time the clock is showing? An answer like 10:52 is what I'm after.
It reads 6:55
